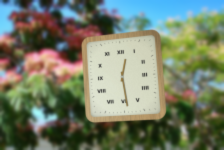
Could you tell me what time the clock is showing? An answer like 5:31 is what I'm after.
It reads 12:29
